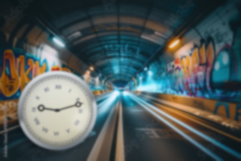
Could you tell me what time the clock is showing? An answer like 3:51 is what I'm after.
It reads 9:12
